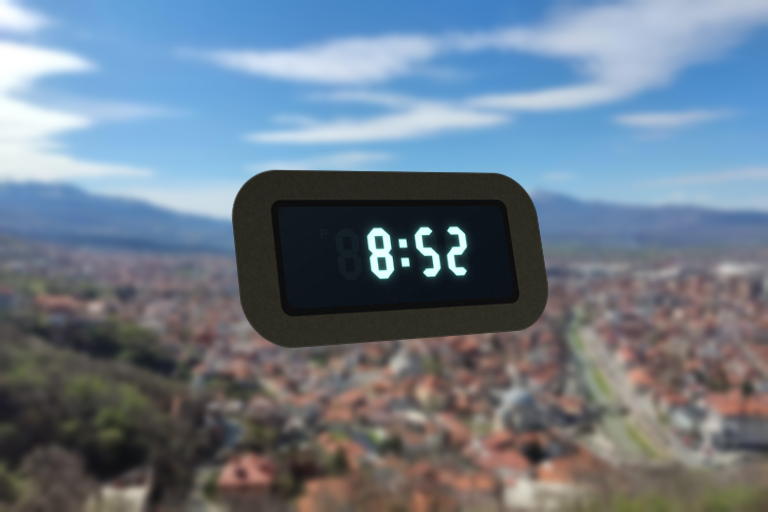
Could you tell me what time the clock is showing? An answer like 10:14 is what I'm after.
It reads 8:52
